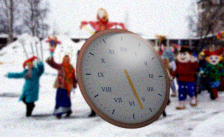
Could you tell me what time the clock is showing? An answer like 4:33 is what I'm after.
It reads 5:27
